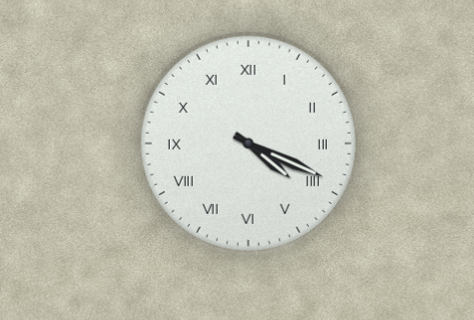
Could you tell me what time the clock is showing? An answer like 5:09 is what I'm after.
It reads 4:19
